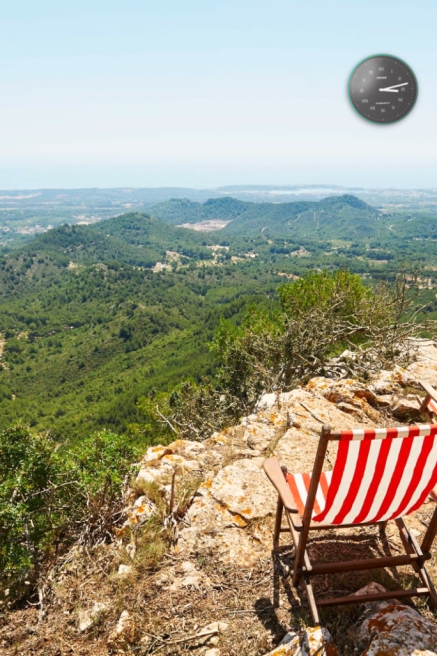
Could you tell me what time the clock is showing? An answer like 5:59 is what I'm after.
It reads 3:13
